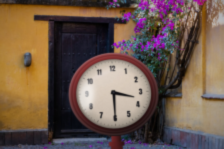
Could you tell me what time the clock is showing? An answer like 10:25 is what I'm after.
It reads 3:30
